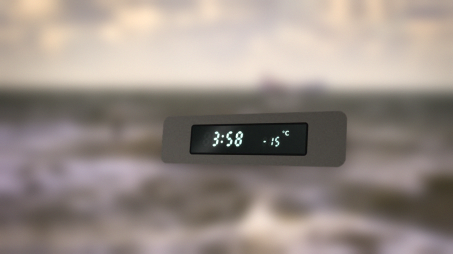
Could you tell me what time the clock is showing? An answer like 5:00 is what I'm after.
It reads 3:58
